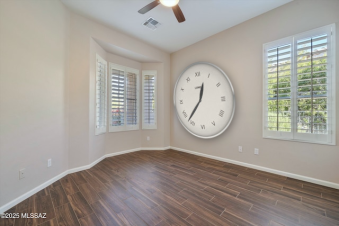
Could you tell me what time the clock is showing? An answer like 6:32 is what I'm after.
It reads 12:37
